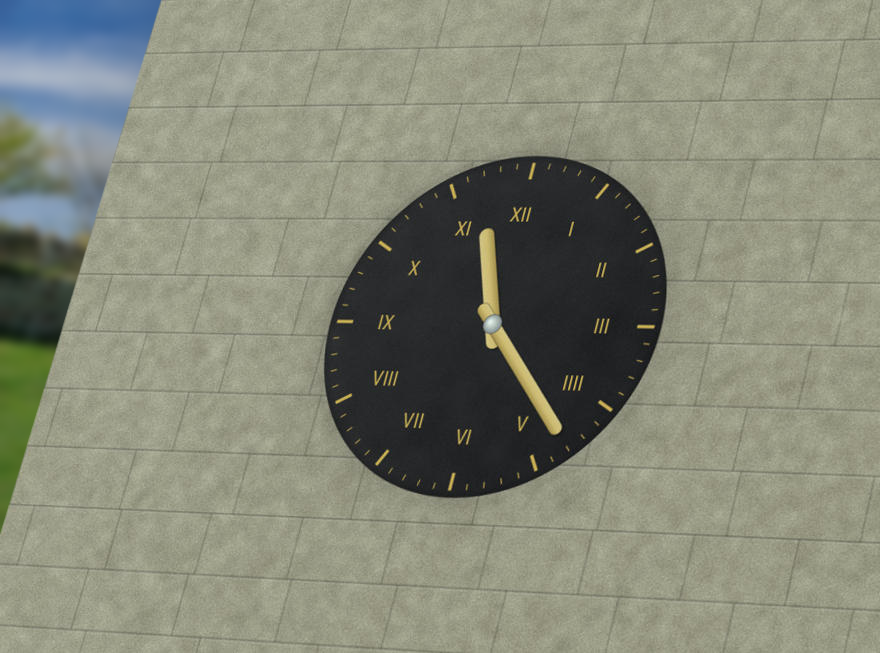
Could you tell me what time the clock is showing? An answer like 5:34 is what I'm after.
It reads 11:23
